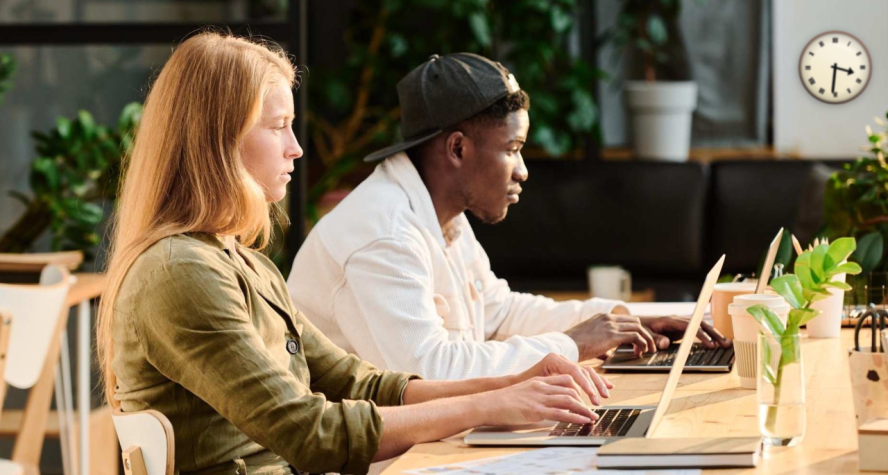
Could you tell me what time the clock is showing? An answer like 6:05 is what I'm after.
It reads 3:31
